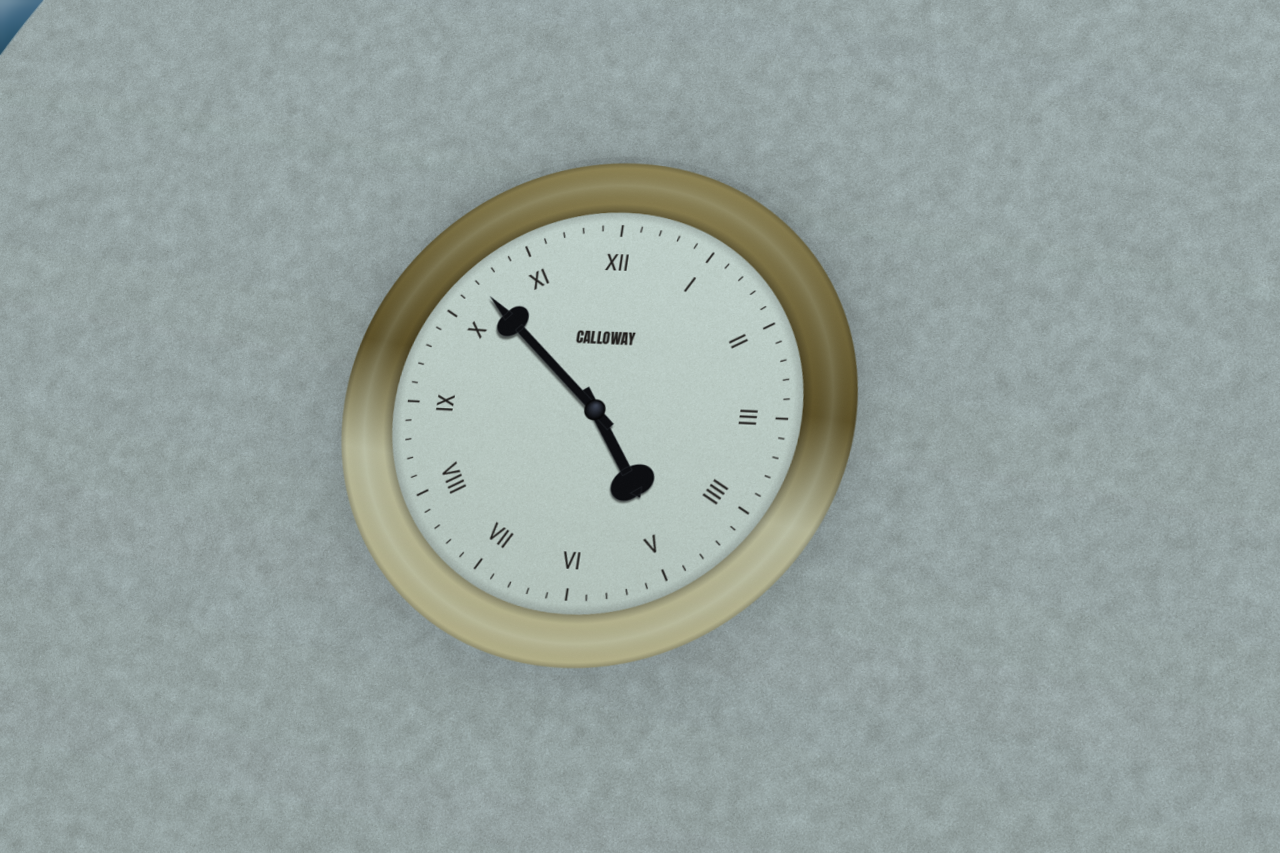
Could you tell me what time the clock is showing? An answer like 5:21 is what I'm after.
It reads 4:52
